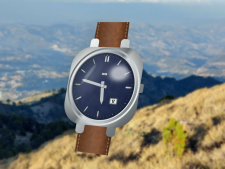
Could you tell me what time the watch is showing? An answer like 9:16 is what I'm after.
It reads 5:47
